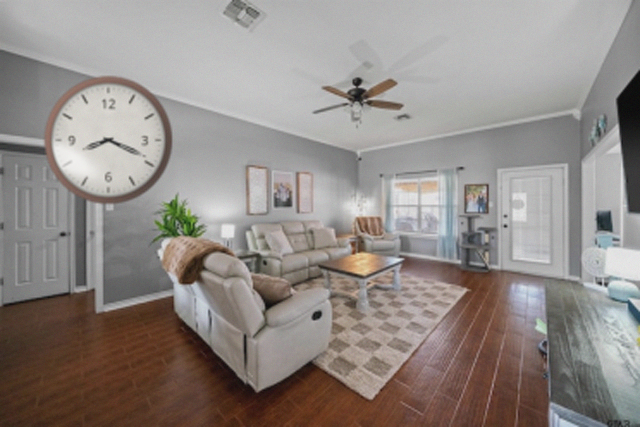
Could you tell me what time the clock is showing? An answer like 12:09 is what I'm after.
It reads 8:19
